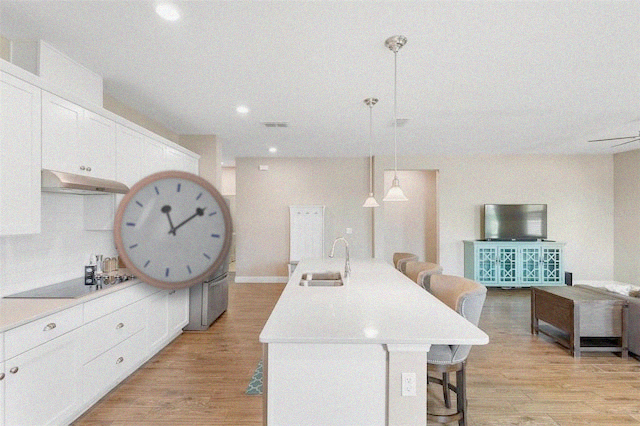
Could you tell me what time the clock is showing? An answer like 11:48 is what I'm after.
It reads 11:08
